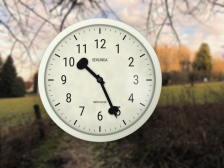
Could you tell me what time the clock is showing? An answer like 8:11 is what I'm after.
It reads 10:26
